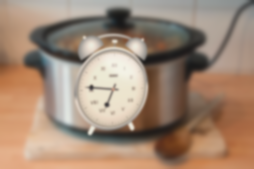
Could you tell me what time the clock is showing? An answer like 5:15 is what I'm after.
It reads 6:46
